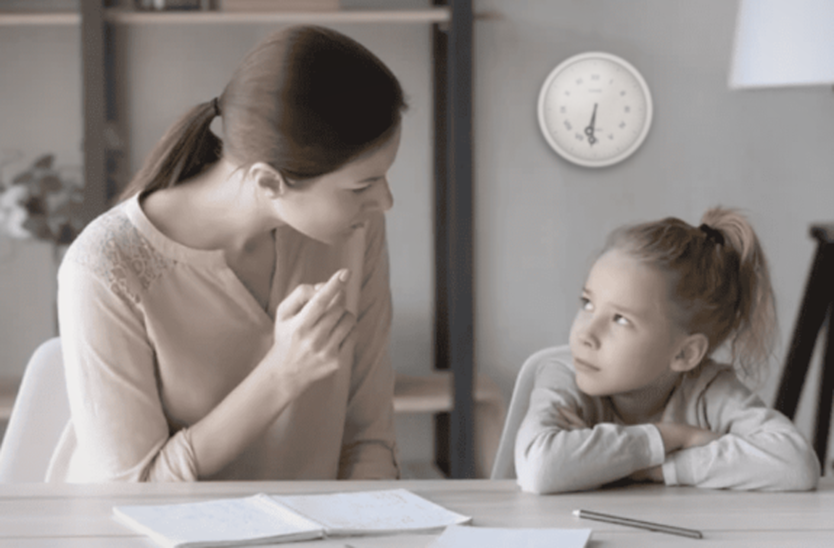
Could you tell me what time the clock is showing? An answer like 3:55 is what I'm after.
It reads 6:31
